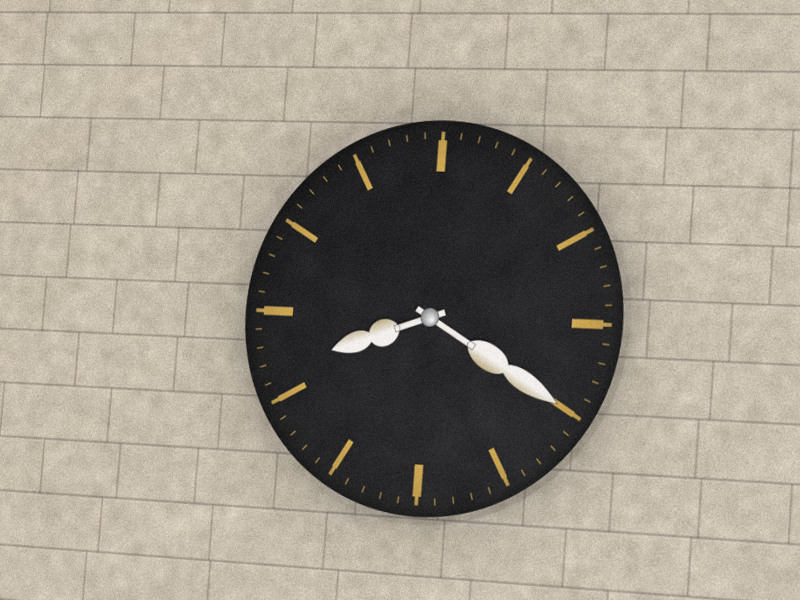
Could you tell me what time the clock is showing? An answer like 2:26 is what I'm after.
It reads 8:20
